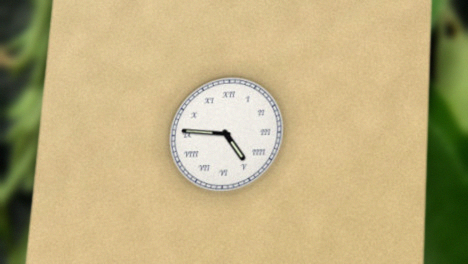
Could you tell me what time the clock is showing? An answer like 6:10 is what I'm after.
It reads 4:46
